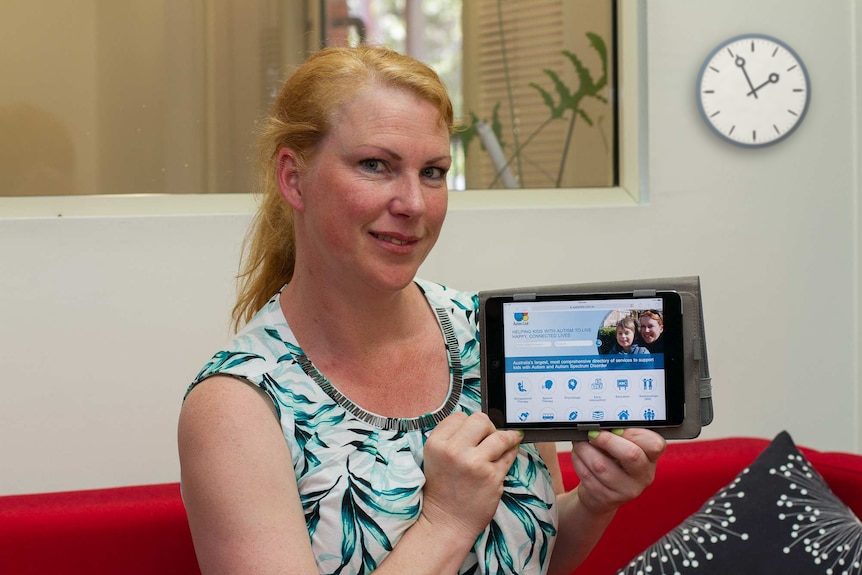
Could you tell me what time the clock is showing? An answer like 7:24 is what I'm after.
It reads 1:56
